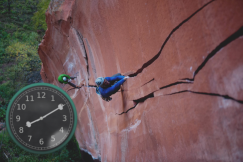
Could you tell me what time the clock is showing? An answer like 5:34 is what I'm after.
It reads 8:10
